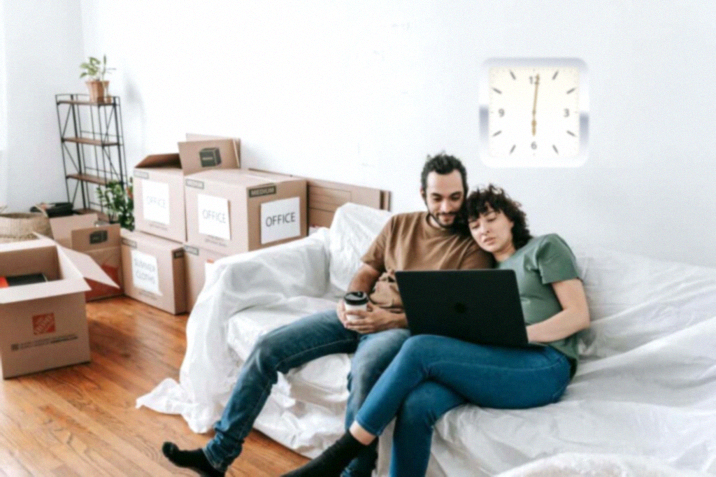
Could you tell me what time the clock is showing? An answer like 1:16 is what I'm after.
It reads 6:01
